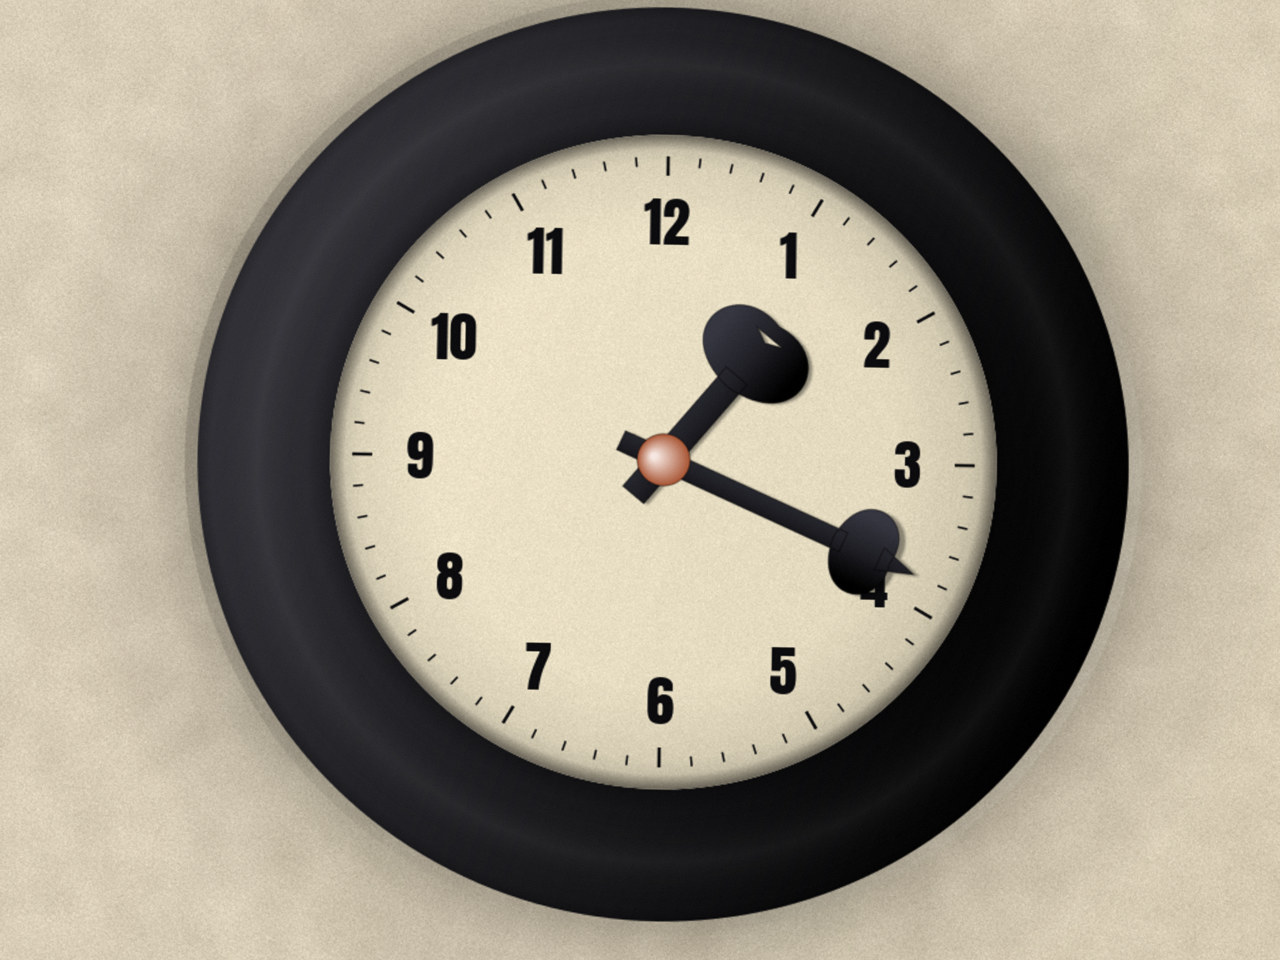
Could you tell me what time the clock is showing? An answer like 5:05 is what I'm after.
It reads 1:19
